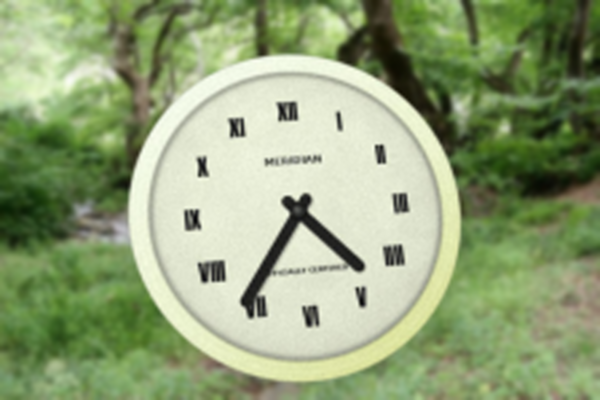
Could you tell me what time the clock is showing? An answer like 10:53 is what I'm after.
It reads 4:36
